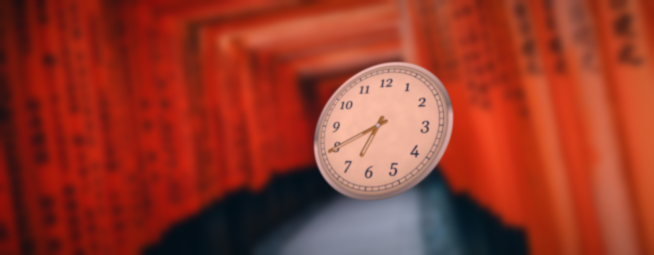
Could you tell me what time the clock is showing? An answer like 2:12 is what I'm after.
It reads 6:40
